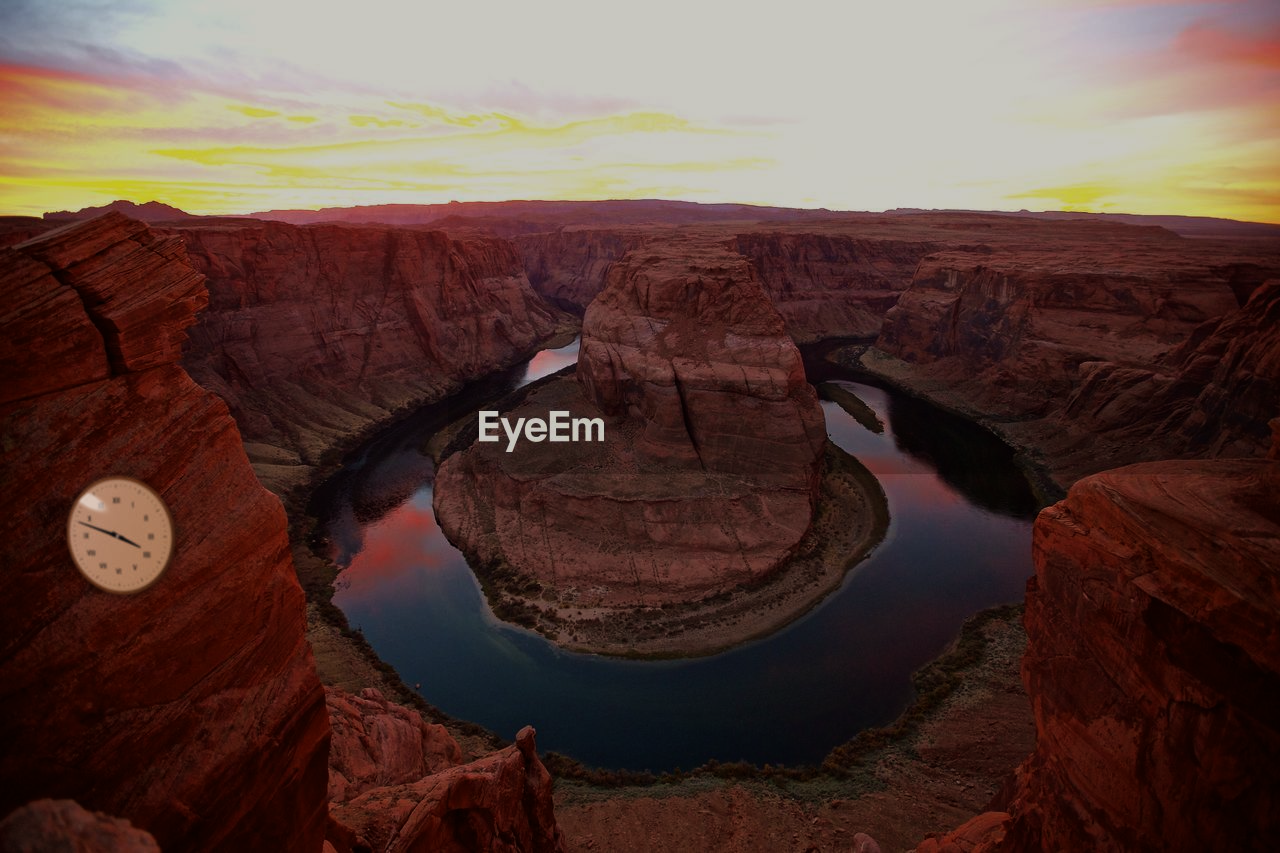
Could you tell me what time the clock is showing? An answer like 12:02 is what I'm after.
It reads 3:48
